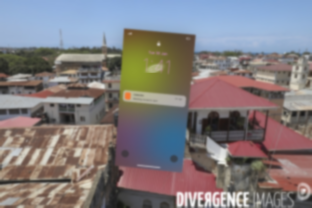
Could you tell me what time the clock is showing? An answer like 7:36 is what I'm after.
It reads 1:41
